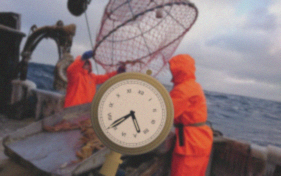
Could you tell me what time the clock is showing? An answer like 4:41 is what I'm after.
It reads 4:36
